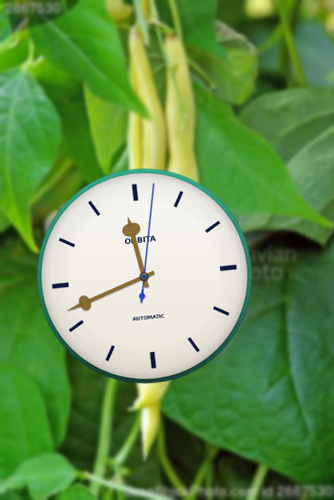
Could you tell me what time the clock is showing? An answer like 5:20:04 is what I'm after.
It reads 11:42:02
